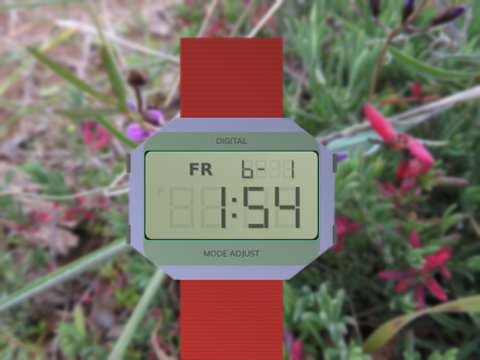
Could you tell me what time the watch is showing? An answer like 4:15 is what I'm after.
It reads 1:54
